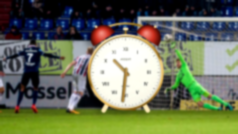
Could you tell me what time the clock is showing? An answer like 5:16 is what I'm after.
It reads 10:31
